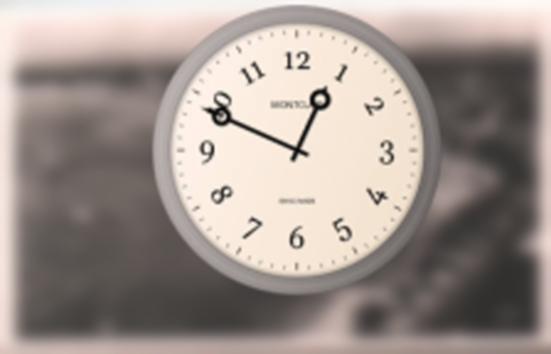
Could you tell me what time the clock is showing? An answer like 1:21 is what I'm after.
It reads 12:49
